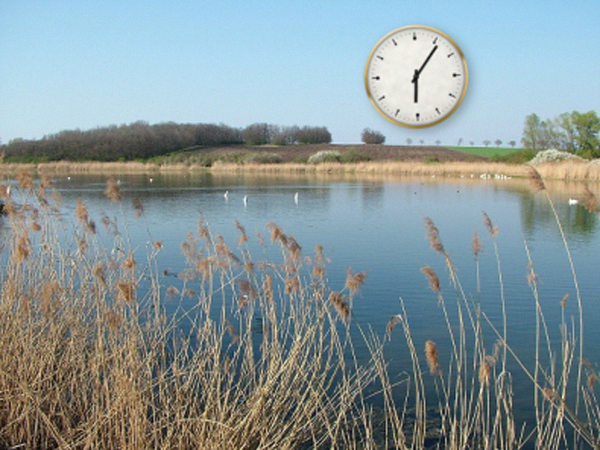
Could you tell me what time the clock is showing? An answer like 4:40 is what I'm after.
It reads 6:06
